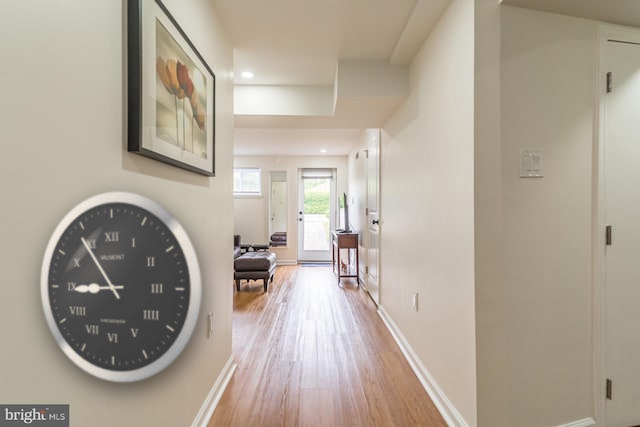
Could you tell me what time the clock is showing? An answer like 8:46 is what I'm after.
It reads 8:54
